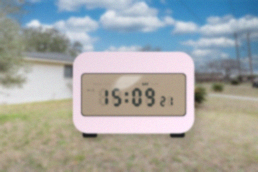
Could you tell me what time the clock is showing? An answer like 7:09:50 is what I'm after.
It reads 15:09:21
